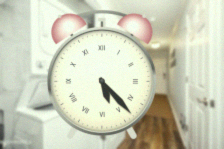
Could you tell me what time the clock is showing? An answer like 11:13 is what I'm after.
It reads 5:23
